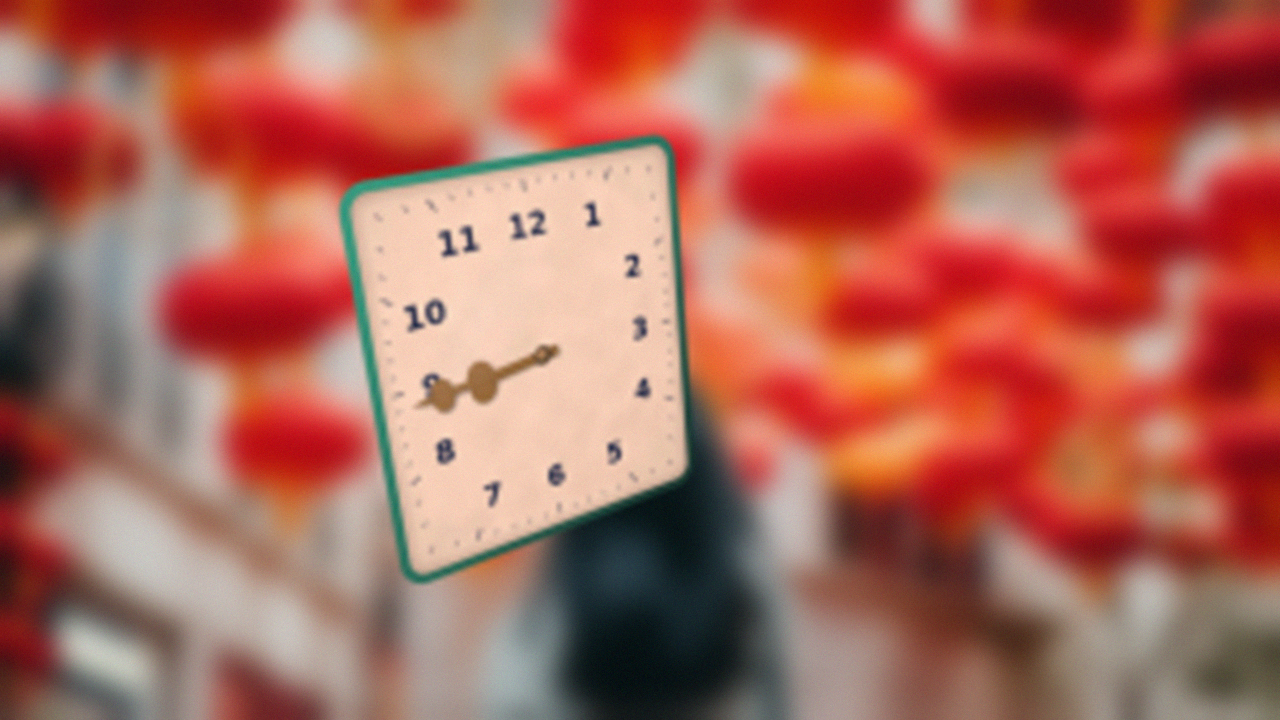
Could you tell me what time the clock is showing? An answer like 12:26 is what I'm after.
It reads 8:44
